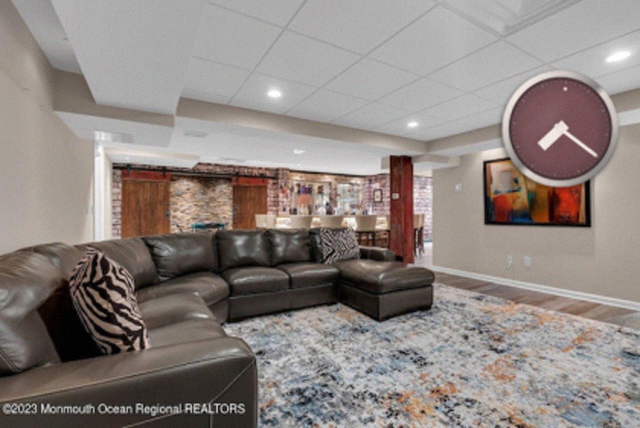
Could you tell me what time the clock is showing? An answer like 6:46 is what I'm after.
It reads 7:20
